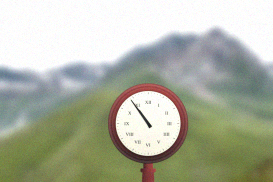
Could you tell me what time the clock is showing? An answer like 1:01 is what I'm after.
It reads 10:54
